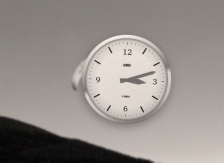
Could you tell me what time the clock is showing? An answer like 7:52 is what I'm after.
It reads 3:12
